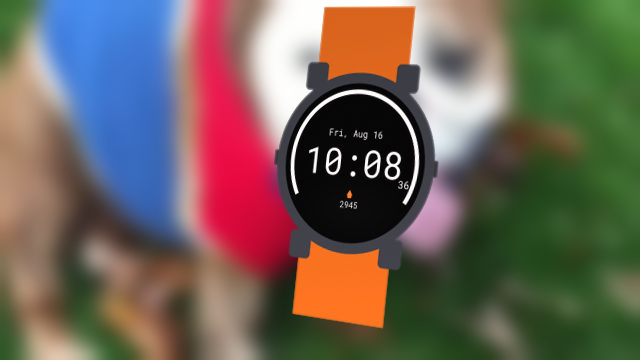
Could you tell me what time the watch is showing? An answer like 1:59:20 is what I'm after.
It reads 10:08:36
